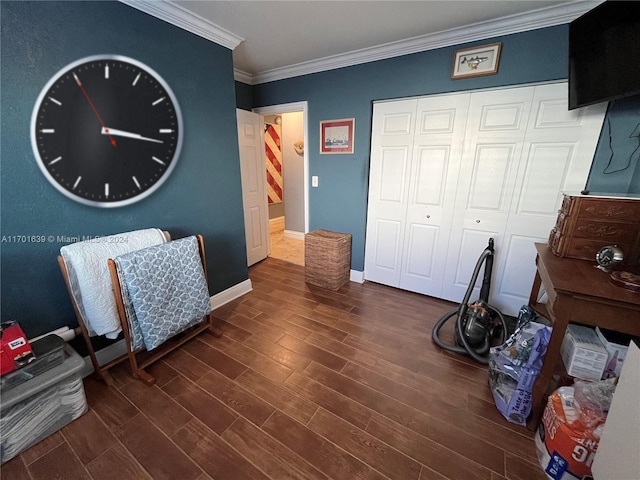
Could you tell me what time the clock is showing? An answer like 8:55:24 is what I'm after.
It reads 3:16:55
